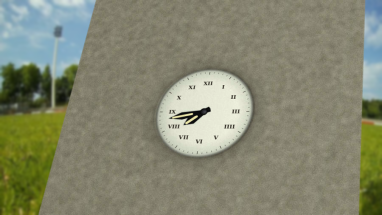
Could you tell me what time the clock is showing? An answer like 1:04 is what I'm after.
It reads 7:43
